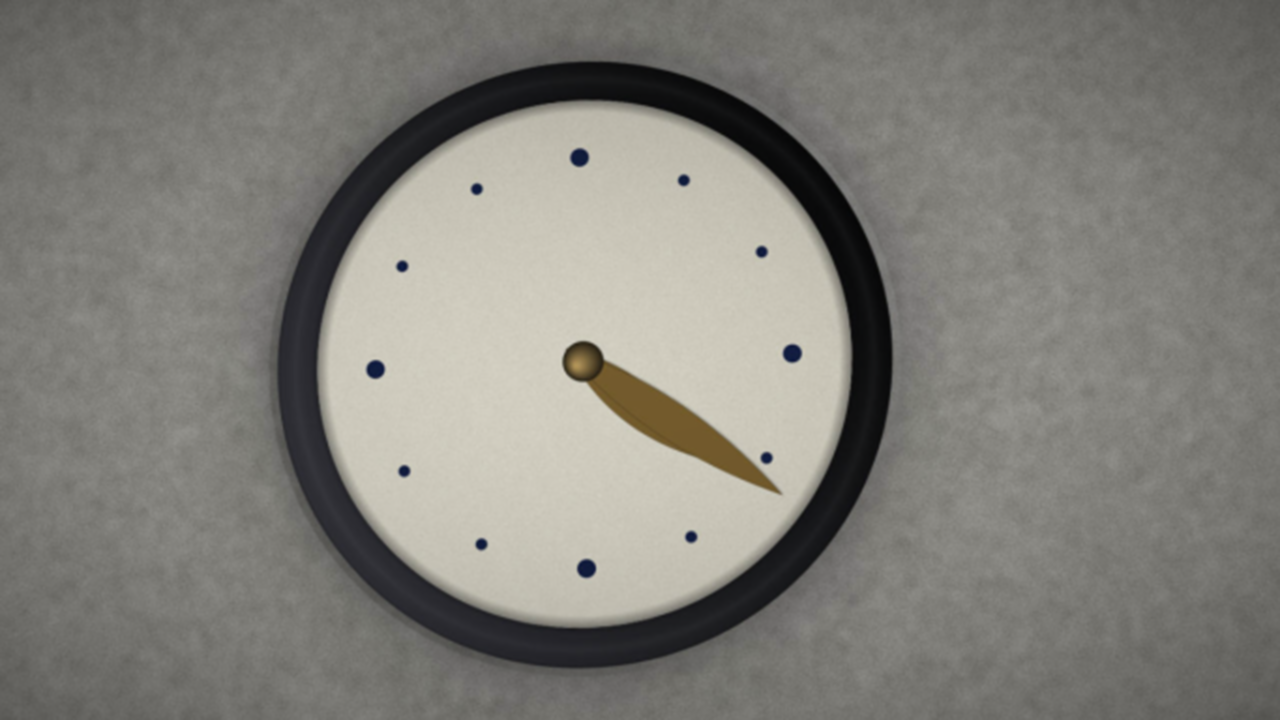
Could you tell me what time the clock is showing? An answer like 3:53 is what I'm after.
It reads 4:21
